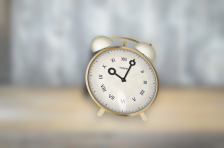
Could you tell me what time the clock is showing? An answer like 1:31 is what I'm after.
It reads 10:04
